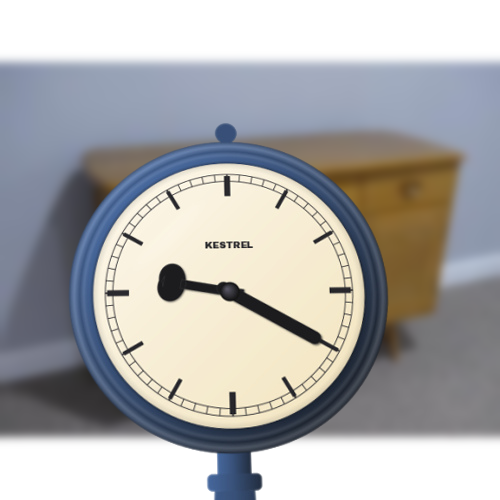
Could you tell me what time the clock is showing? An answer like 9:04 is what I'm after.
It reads 9:20
